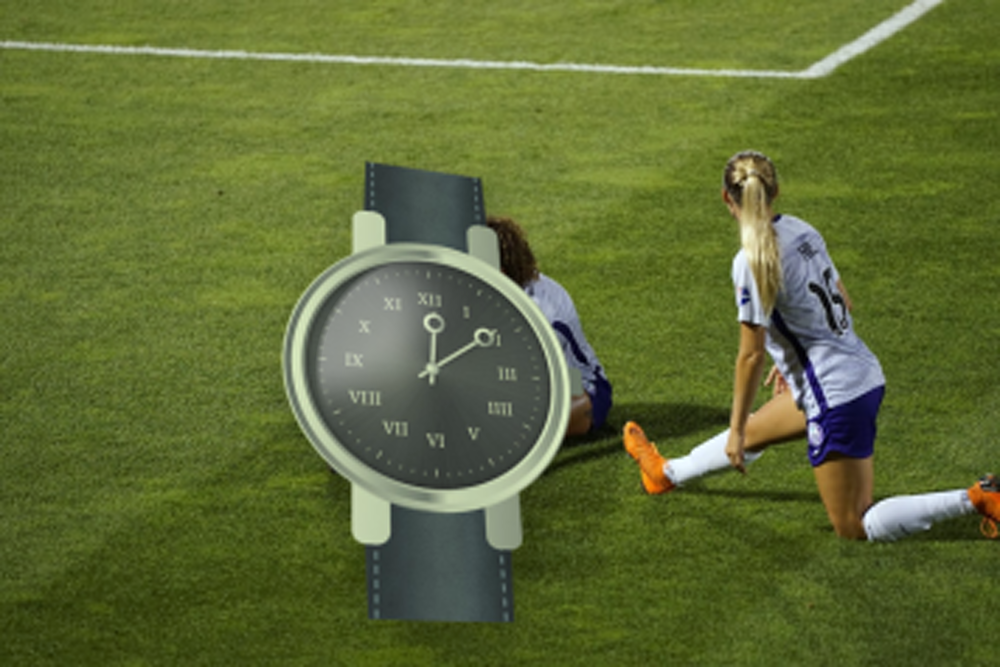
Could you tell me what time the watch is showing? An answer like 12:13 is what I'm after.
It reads 12:09
